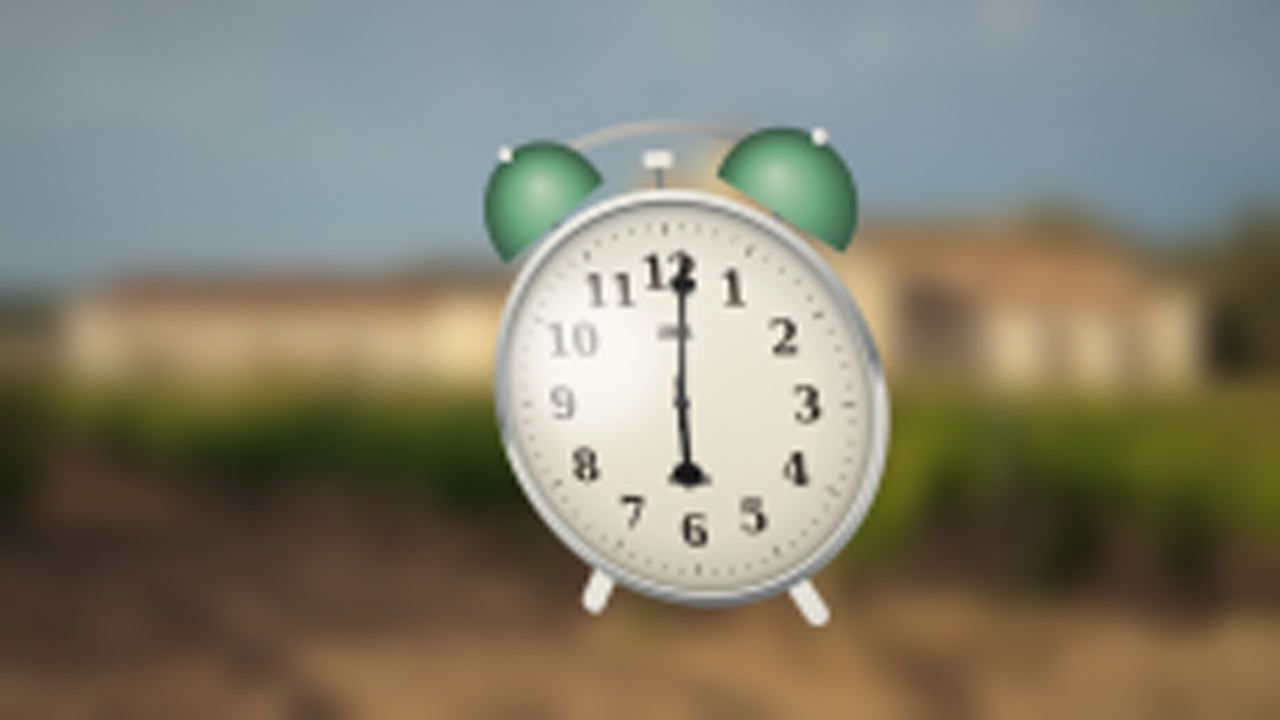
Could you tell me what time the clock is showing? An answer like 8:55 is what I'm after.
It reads 6:01
